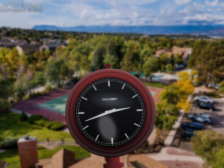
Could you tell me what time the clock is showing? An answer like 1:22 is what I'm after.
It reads 2:42
